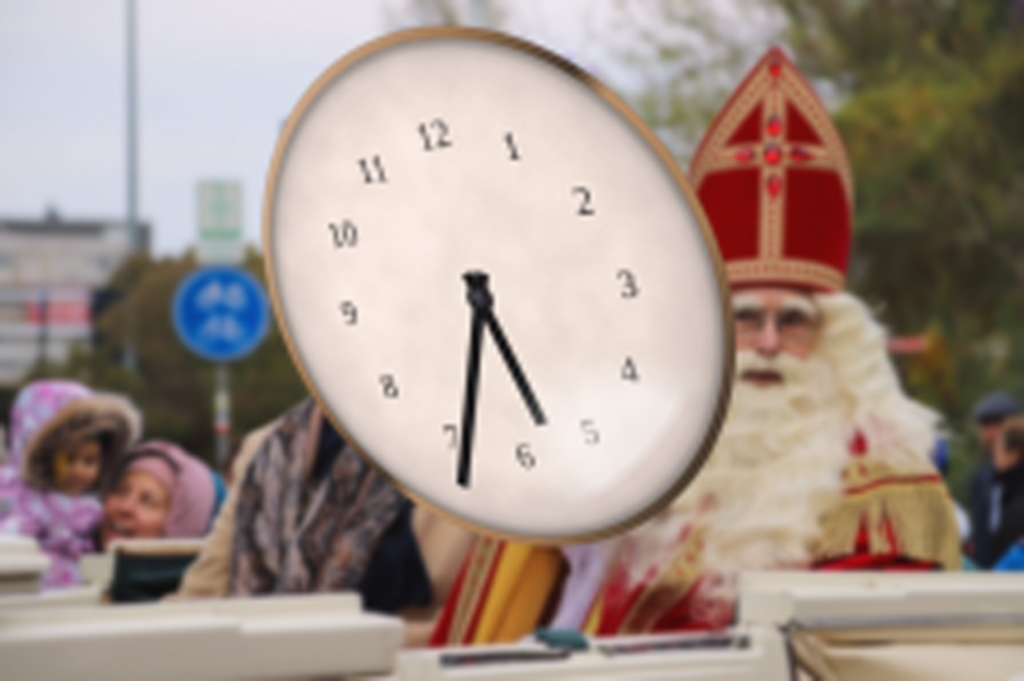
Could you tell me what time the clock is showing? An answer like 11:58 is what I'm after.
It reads 5:34
